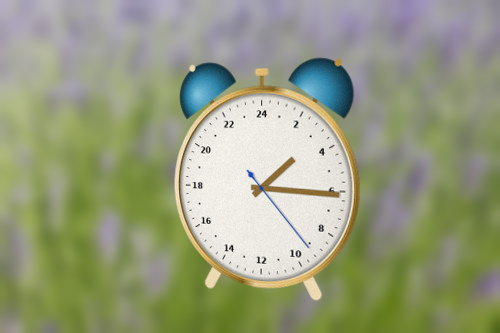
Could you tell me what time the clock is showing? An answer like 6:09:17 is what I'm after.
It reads 3:15:23
